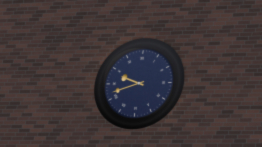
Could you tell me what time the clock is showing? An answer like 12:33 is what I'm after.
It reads 9:42
